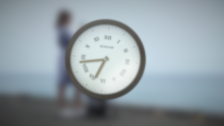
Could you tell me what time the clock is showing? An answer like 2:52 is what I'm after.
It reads 6:43
